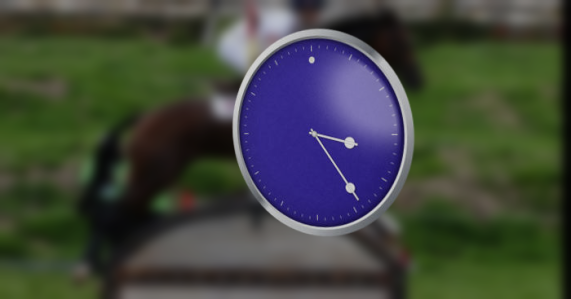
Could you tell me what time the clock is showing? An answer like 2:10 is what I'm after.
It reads 3:24
